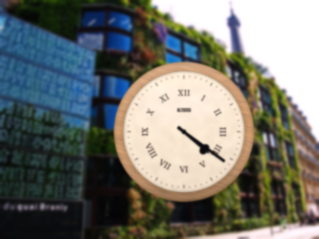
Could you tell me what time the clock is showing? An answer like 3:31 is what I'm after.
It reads 4:21
